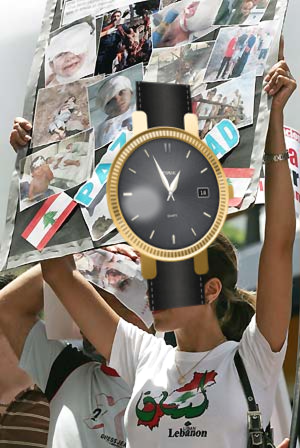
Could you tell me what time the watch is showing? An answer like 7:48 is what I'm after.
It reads 12:56
